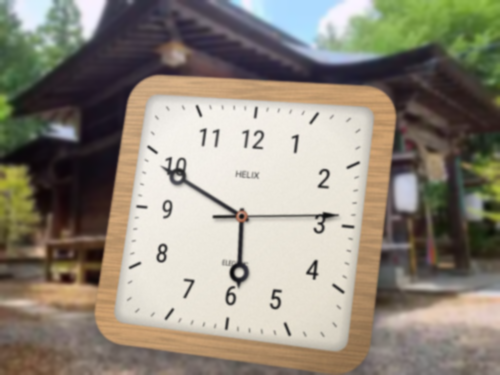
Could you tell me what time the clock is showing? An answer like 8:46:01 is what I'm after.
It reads 5:49:14
